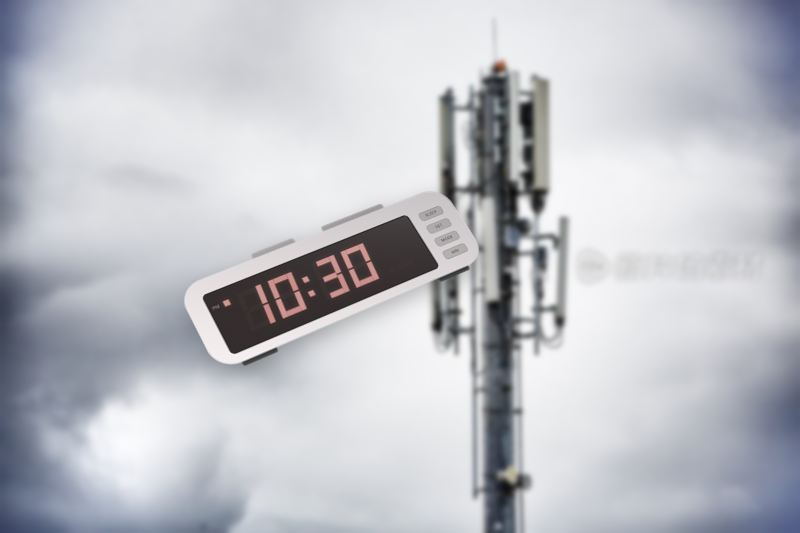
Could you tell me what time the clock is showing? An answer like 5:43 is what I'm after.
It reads 10:30
